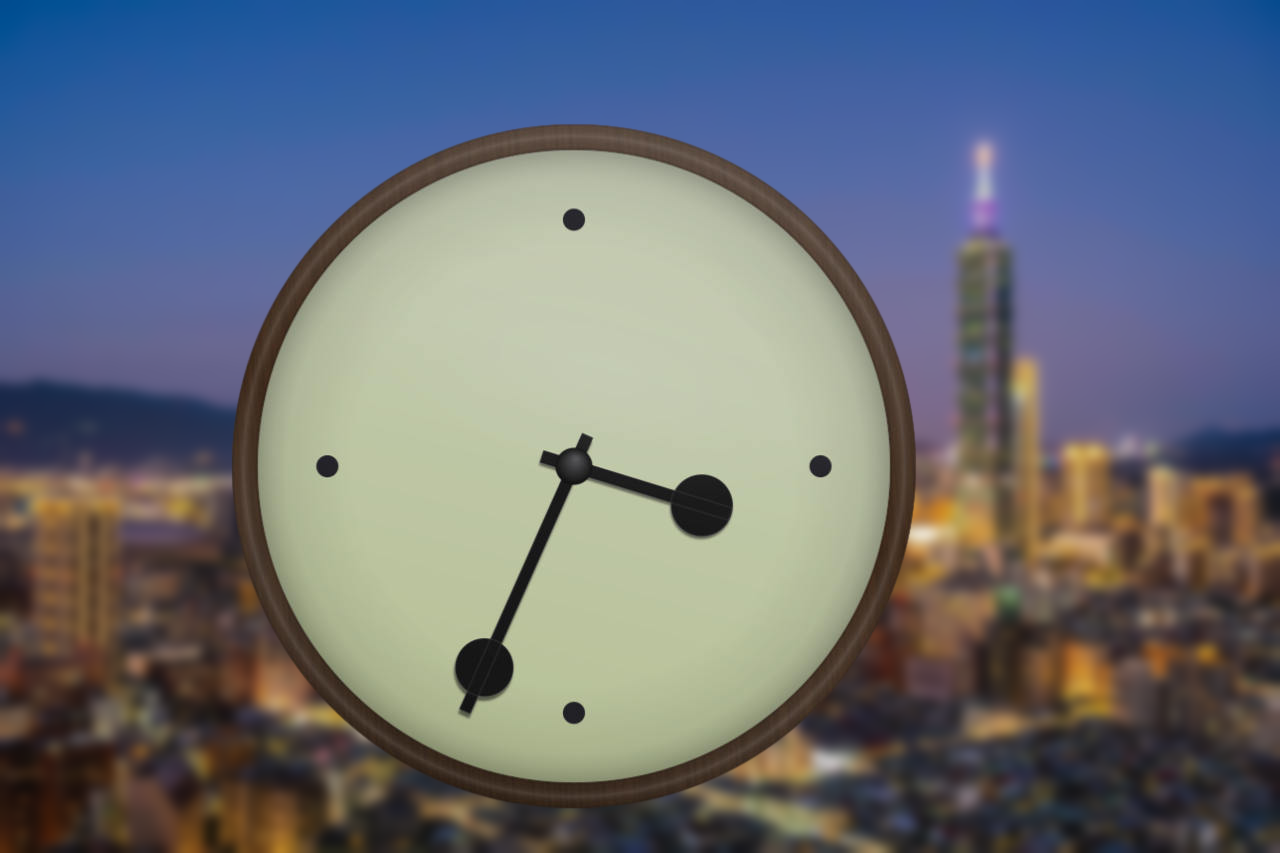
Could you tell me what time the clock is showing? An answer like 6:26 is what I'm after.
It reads 3:34
